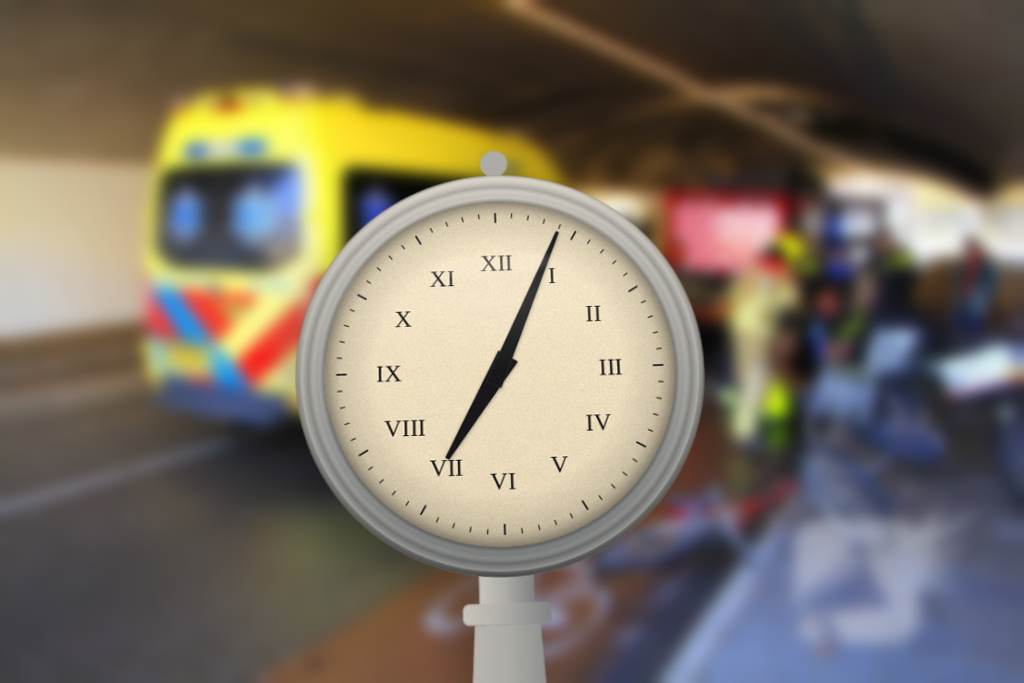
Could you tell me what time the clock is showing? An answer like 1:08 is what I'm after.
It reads 7:04
